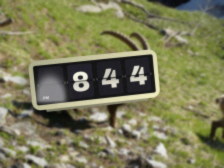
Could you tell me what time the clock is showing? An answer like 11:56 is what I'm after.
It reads 8:44
